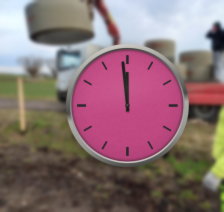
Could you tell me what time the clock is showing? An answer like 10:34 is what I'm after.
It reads 11:59
